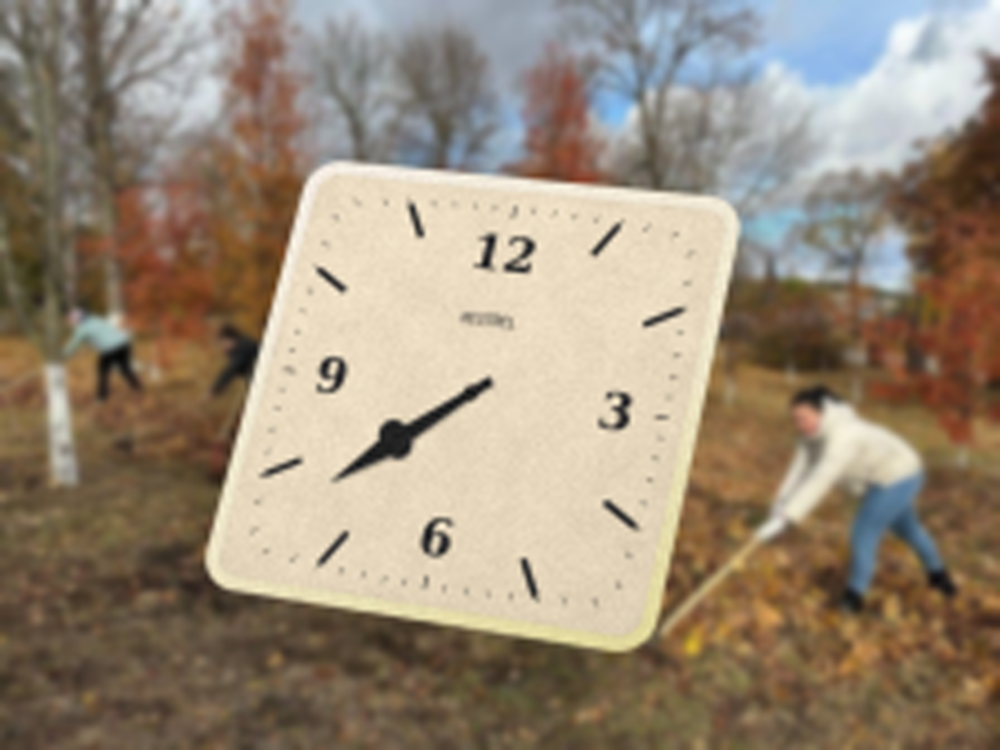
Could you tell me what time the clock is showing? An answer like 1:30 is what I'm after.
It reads 7:38
